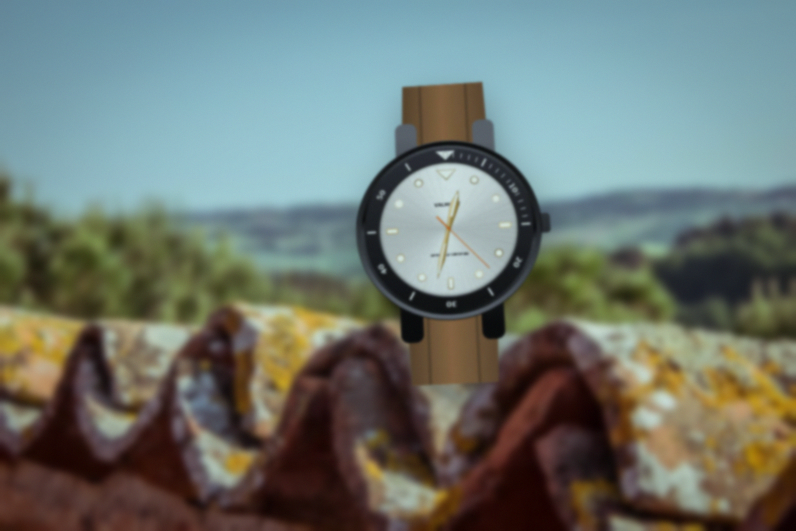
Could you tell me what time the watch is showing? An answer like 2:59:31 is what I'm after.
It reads 12:32:23
